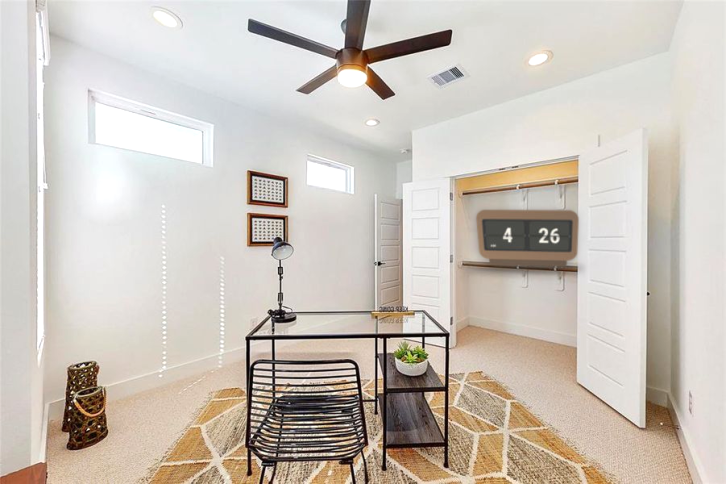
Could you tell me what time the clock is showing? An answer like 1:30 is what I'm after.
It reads 4:26
